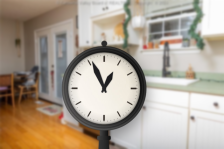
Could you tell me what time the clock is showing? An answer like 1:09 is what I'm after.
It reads 12:56
